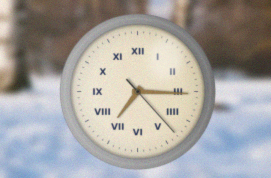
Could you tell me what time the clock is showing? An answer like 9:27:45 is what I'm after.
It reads 7:15:23
